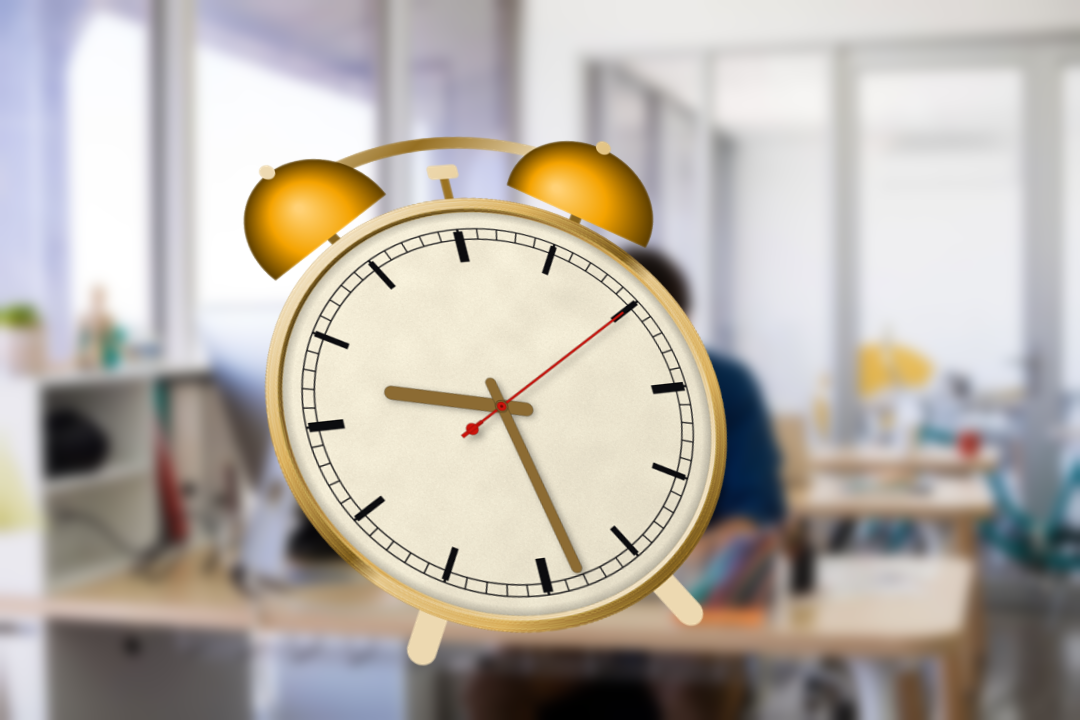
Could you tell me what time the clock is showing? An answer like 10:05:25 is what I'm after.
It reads 9:28:10
